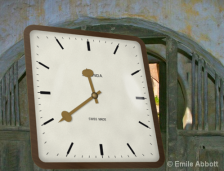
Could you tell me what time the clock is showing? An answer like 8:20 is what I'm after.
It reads 11:39
